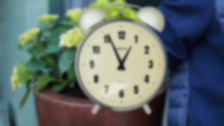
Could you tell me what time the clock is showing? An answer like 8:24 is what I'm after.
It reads 12:56
